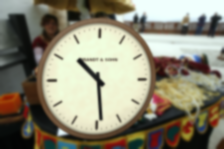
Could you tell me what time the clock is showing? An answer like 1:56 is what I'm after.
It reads 10:29
